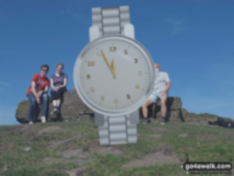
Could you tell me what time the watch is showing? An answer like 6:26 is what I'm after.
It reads 11:56
